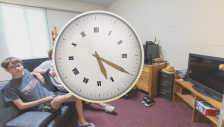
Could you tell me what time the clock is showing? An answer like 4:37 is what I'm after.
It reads 5:20
